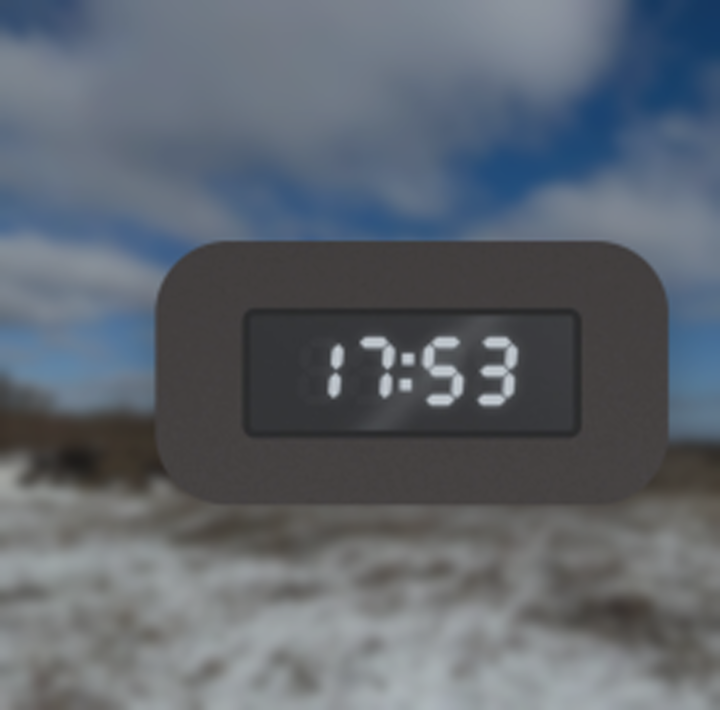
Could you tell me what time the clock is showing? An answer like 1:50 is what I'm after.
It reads 17:53
